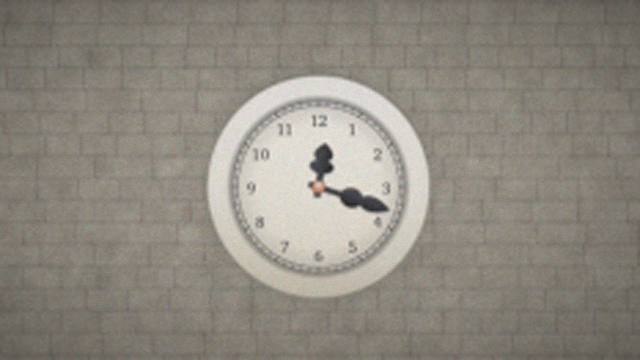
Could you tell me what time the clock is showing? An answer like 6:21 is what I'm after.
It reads 12:18
